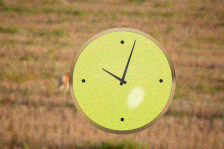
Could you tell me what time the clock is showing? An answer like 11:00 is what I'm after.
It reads 10:03
